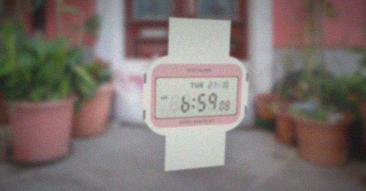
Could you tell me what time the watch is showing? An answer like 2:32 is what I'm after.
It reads 6:59
